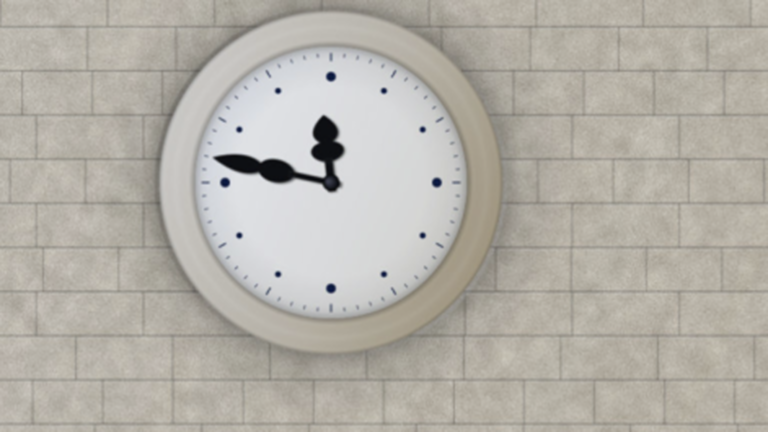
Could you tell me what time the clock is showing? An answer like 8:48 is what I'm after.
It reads 11:47
